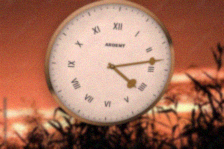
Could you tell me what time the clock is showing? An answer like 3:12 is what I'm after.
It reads 4:13
